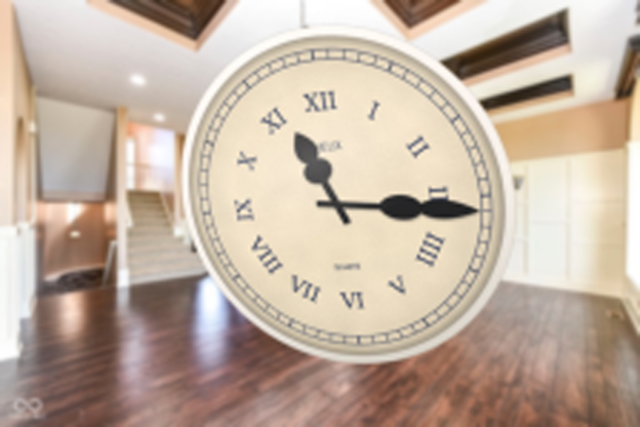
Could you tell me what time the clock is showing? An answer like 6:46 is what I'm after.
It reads 11:16
